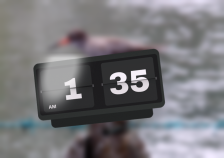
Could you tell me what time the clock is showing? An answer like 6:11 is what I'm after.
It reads 1:35
